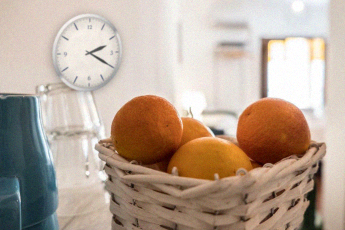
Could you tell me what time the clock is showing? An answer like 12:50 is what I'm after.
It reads 2:20
